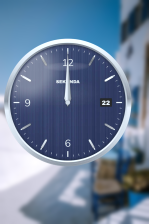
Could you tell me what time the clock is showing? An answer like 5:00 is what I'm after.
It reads 12:00
